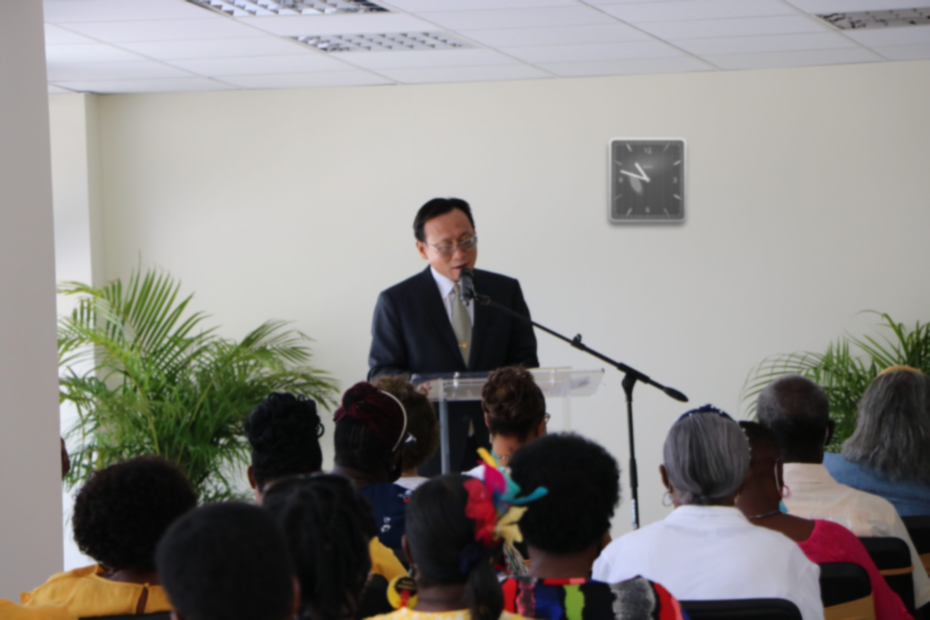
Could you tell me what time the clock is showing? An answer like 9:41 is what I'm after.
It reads 10:48
